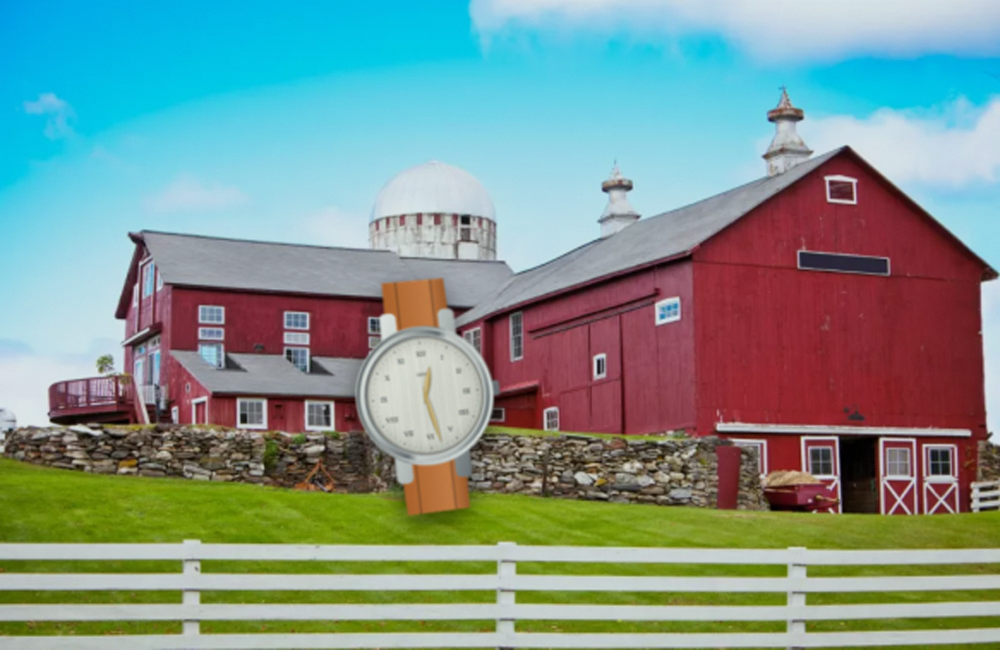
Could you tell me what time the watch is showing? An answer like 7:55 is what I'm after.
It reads 12:28
